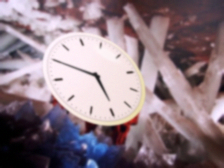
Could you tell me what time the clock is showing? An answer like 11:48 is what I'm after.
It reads 5:50
